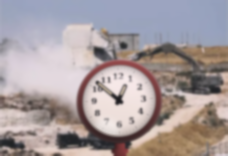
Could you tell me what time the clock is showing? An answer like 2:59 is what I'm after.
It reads 12:52
